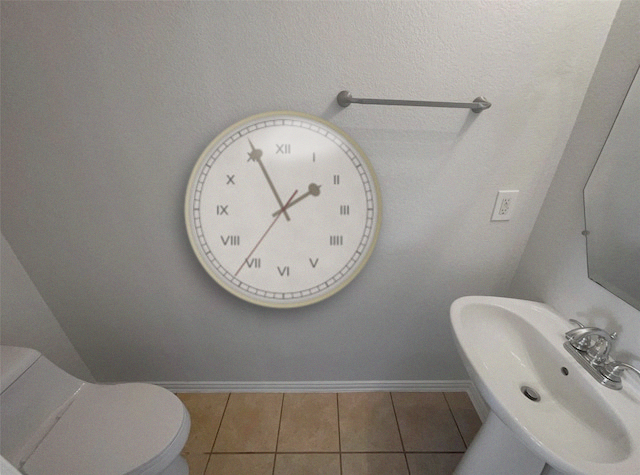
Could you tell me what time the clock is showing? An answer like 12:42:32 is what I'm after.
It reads 1:55:36
